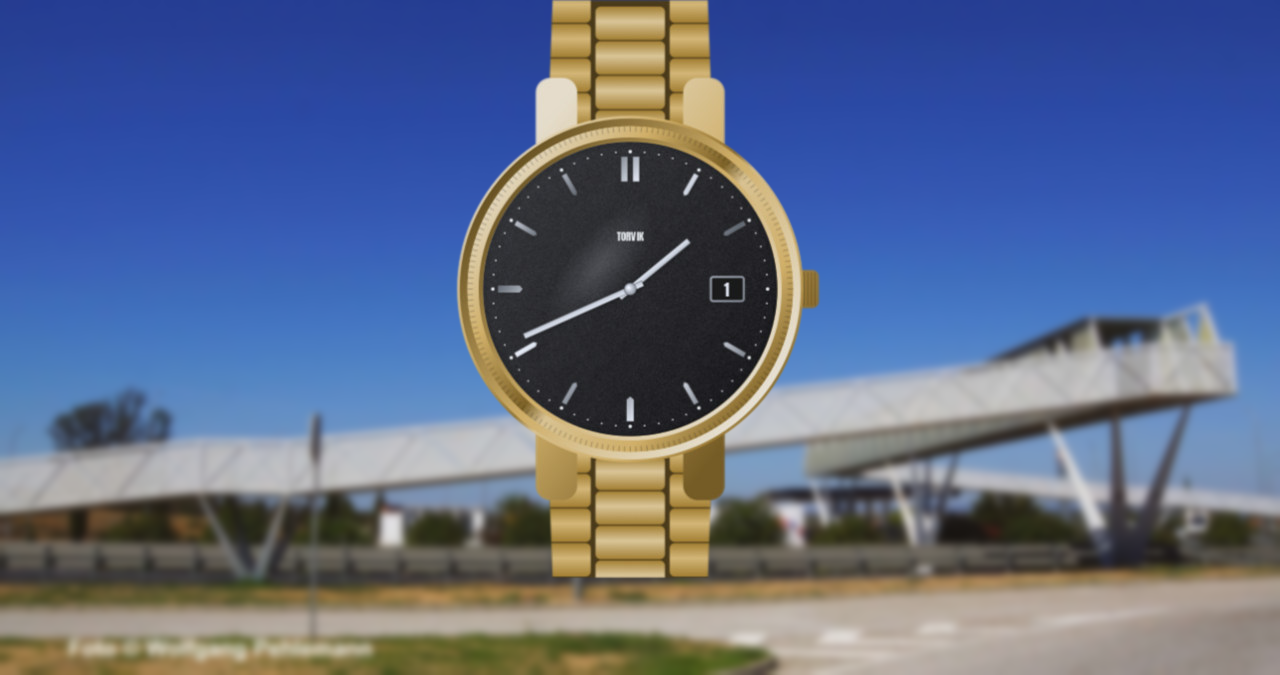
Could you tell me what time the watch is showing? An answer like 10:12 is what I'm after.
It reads 1:41
